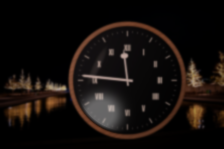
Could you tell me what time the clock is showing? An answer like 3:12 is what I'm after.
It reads 11:46
